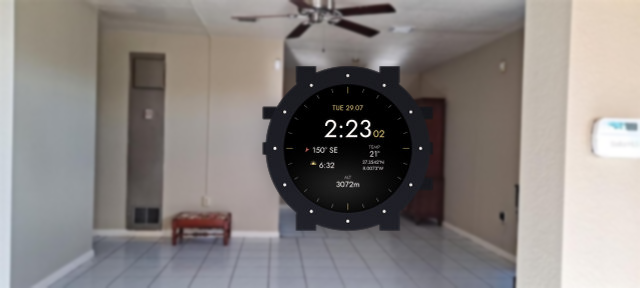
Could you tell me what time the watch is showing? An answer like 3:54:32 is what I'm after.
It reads 2:23:02
